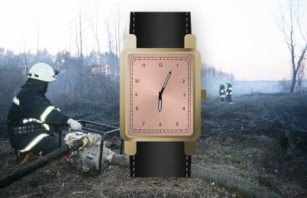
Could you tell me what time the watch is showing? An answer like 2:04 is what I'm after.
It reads 6:04
